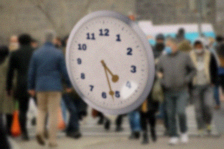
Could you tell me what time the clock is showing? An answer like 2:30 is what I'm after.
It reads 4:27
